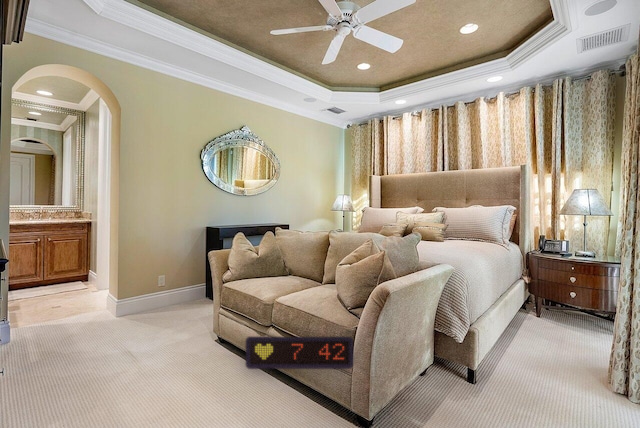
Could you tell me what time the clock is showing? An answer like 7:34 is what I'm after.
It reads 7:42
